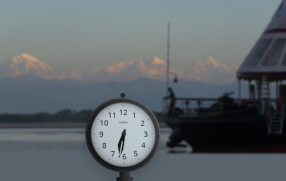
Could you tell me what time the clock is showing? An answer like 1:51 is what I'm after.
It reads 6:32
